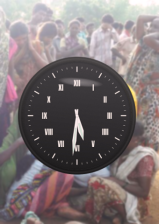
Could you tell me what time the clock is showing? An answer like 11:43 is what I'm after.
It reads 5:31
